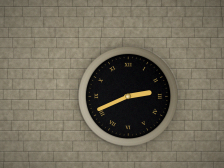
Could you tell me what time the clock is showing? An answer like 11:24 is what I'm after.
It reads 2:41
